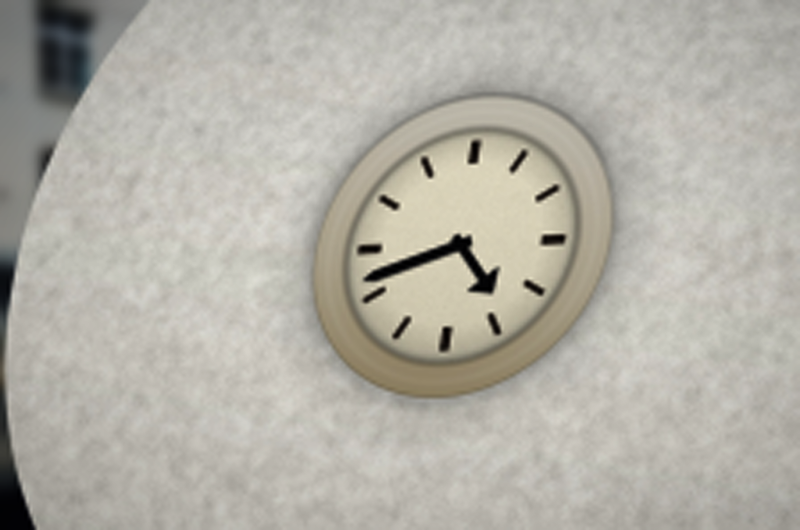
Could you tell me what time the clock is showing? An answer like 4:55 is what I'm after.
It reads 4:42
